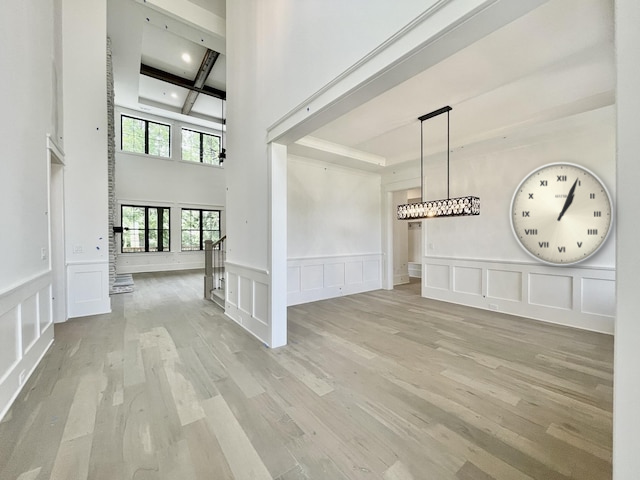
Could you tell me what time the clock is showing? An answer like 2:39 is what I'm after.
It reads 1:04
